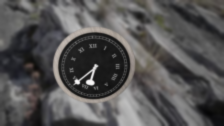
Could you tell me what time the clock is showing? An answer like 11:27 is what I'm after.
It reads 6:39
